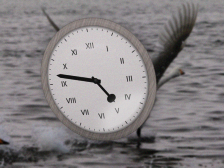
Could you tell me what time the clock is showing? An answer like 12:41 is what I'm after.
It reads 4:47
